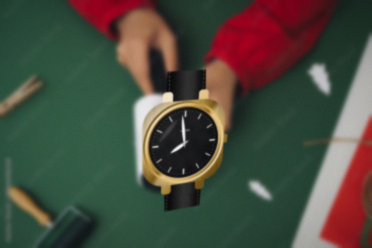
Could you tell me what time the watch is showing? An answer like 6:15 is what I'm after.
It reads 7:59
